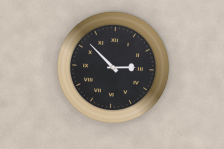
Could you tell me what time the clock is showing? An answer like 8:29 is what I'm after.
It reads 2:52
